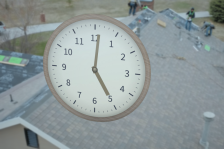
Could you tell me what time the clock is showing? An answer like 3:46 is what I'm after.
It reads 5:01
